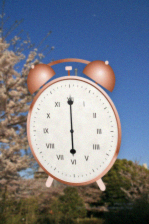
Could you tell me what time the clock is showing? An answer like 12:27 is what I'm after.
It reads 6:00
